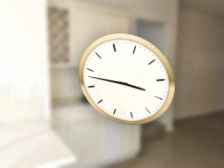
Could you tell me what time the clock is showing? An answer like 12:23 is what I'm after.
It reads 3:48
